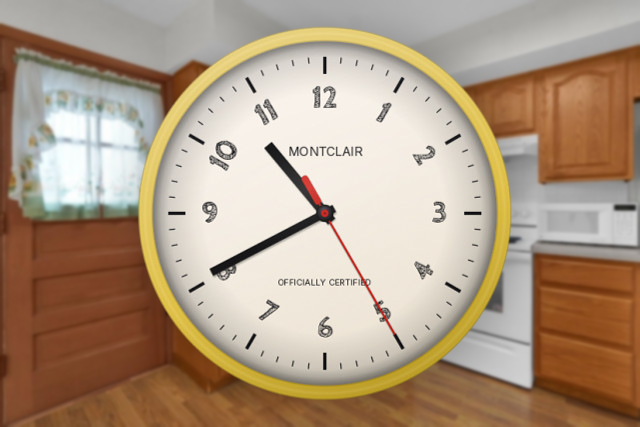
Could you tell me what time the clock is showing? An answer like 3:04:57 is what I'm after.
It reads 10:40:25
